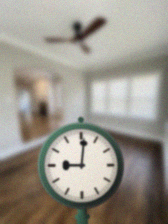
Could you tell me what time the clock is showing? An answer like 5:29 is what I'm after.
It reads 9:01
